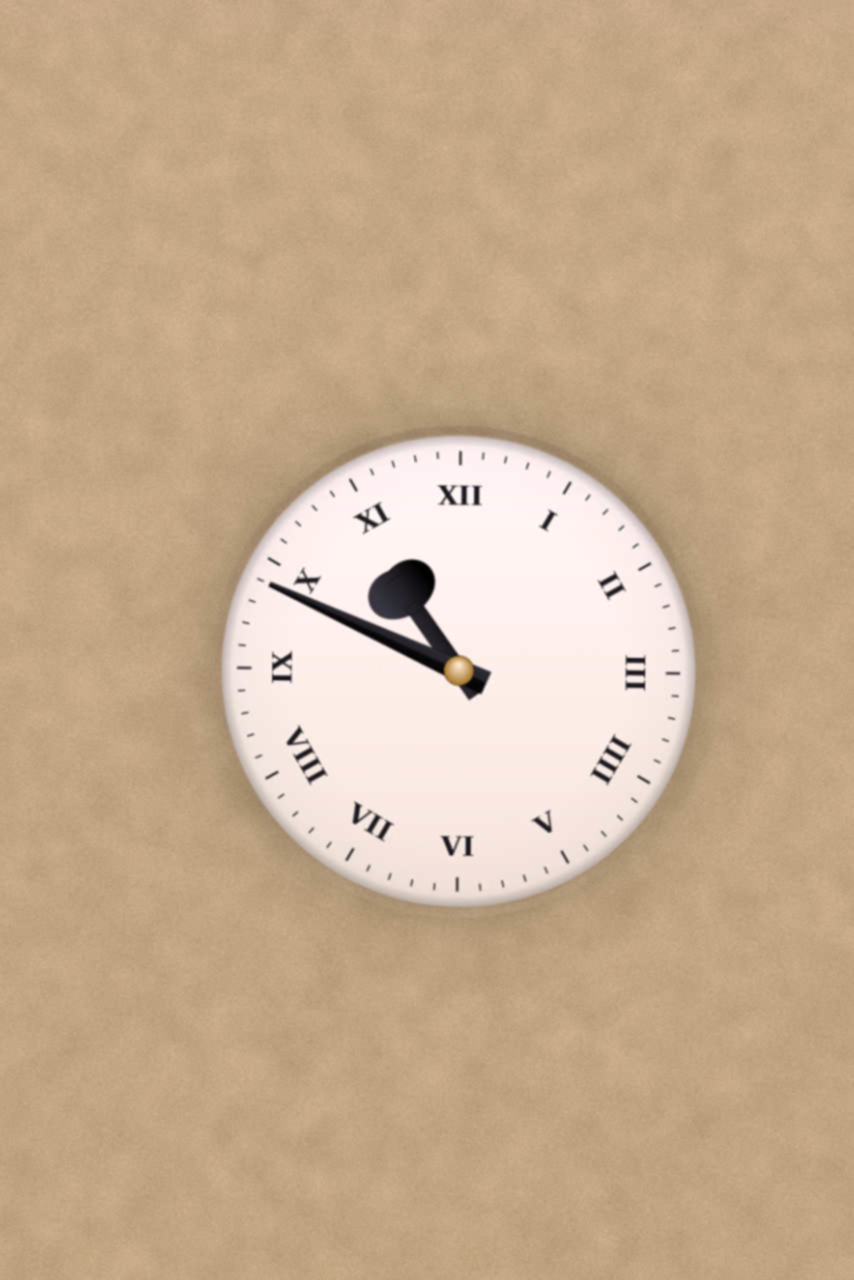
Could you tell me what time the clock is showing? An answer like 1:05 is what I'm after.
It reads 10:49
